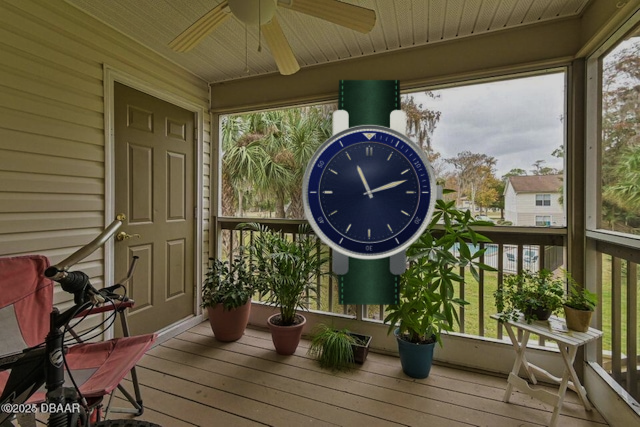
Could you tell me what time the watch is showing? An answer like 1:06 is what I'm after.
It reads 11:12
